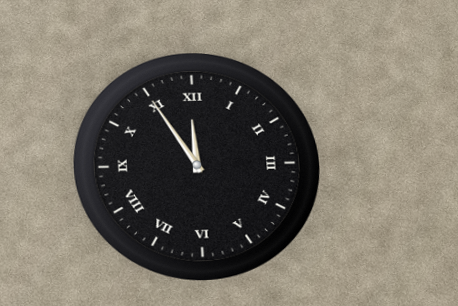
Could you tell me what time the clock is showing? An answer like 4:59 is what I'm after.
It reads 11:55
